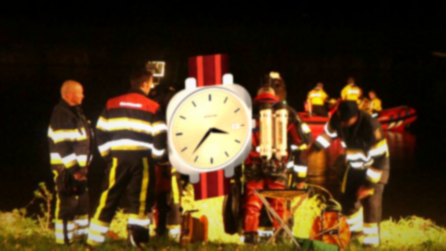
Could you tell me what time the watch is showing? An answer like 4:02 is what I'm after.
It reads 3:37
